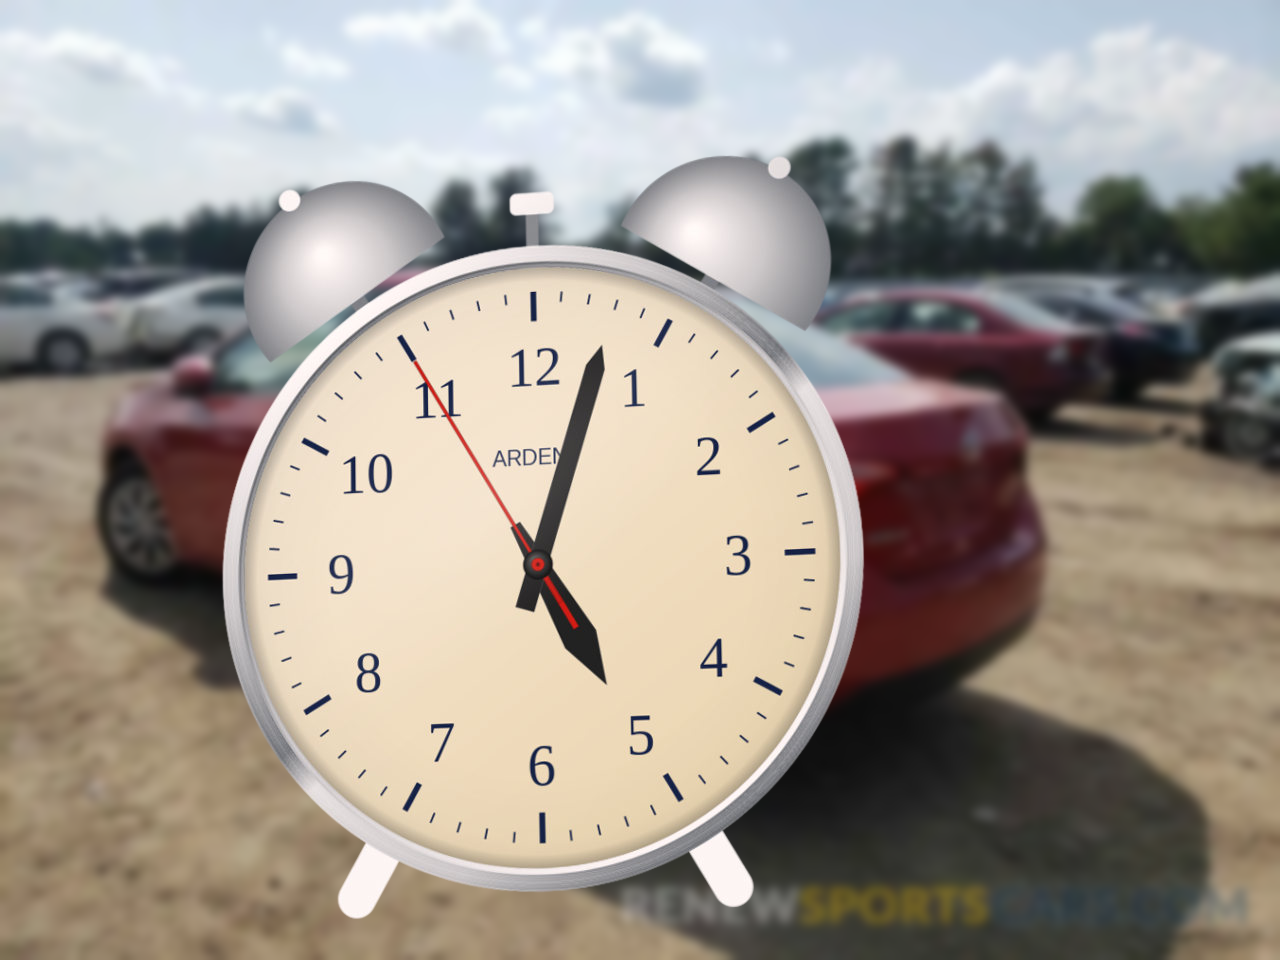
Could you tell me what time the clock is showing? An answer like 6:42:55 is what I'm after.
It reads 5:02:55
